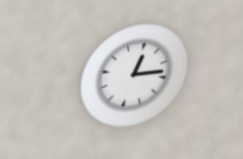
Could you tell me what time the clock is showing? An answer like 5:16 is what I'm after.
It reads 12:13
